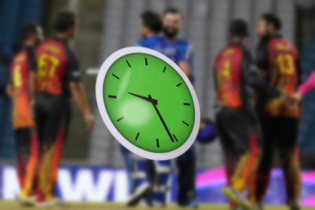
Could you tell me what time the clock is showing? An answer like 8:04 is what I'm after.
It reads 9:26
